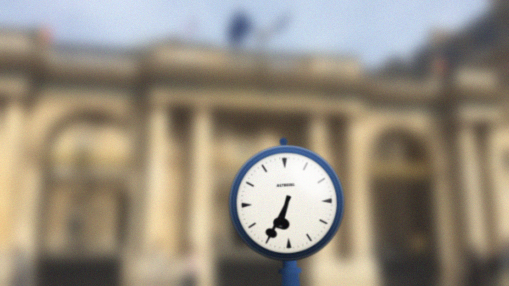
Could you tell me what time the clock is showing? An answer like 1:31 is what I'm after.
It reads 6:35
